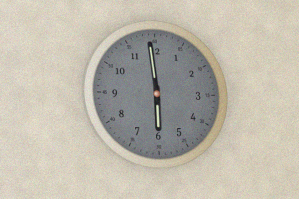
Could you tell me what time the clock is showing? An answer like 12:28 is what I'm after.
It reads 5:59
